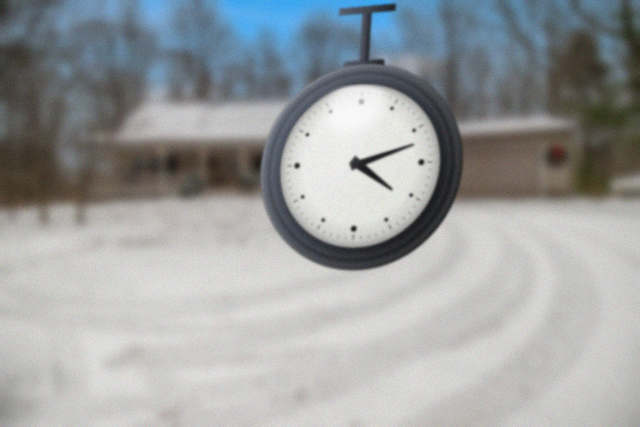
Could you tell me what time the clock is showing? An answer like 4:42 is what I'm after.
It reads 4:12
